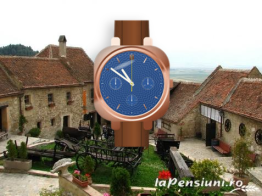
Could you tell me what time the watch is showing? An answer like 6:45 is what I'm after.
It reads 10:51
